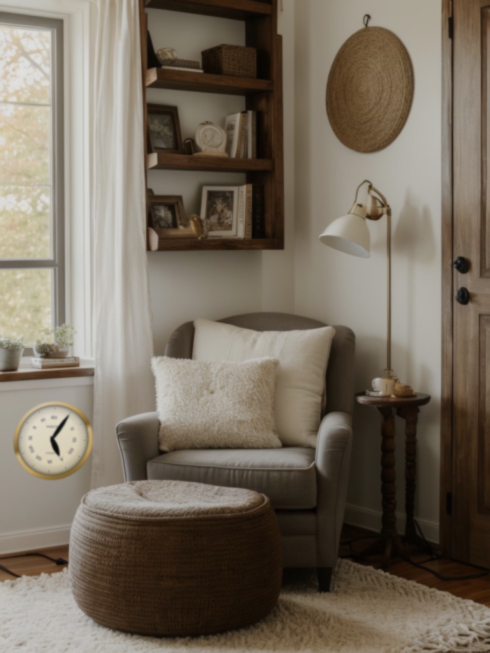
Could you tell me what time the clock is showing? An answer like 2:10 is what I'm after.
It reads 5:05
